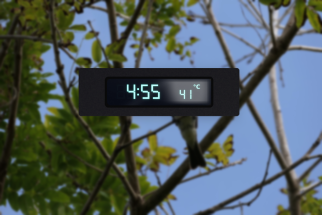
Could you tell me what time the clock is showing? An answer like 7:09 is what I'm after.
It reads 4:55
